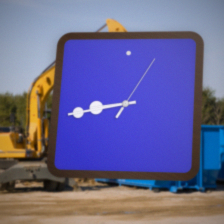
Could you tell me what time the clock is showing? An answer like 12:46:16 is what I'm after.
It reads 8:43:05
